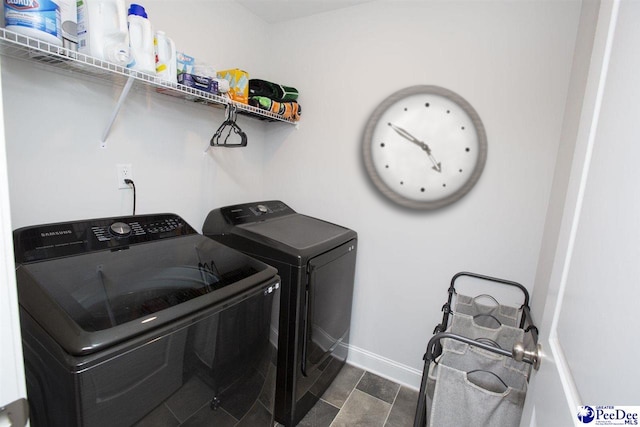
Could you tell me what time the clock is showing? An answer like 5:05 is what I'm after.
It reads 4:50
